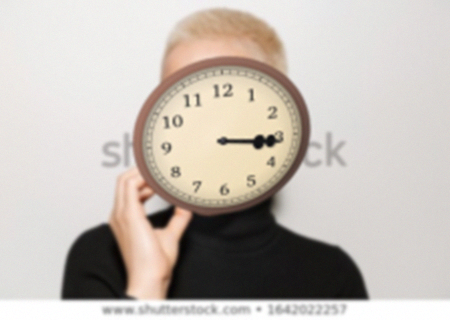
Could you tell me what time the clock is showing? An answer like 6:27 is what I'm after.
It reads 3:16
